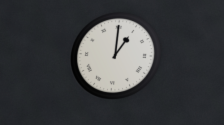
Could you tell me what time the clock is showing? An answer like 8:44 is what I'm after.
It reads 1:00
